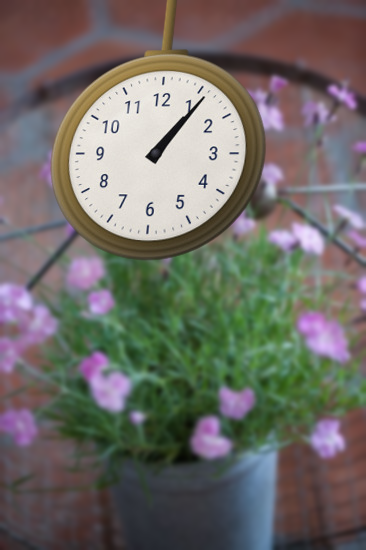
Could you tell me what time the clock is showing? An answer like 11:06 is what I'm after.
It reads 1:06
